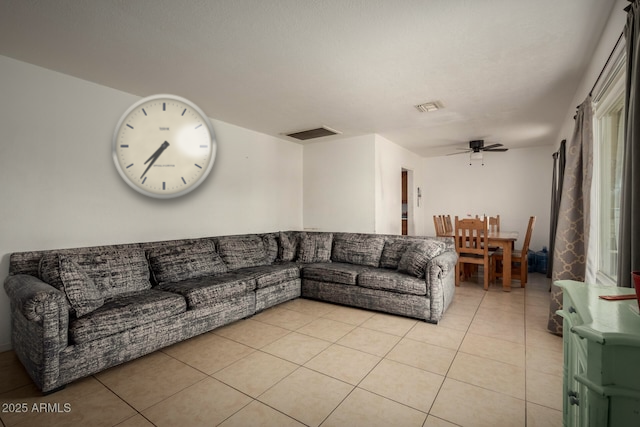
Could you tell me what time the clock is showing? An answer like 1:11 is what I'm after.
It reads 7:36
